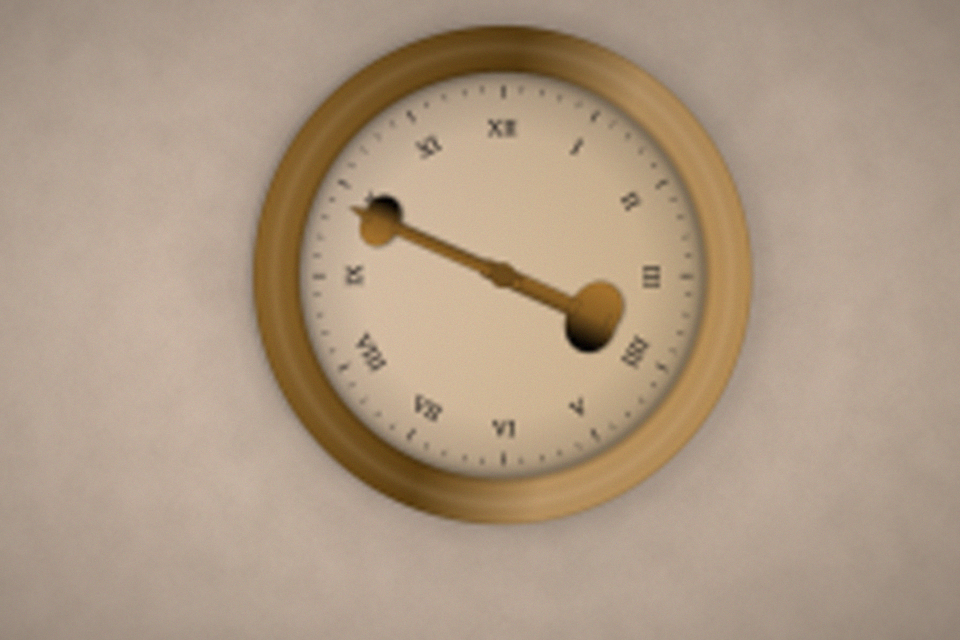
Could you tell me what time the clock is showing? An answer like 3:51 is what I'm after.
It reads 3:49
